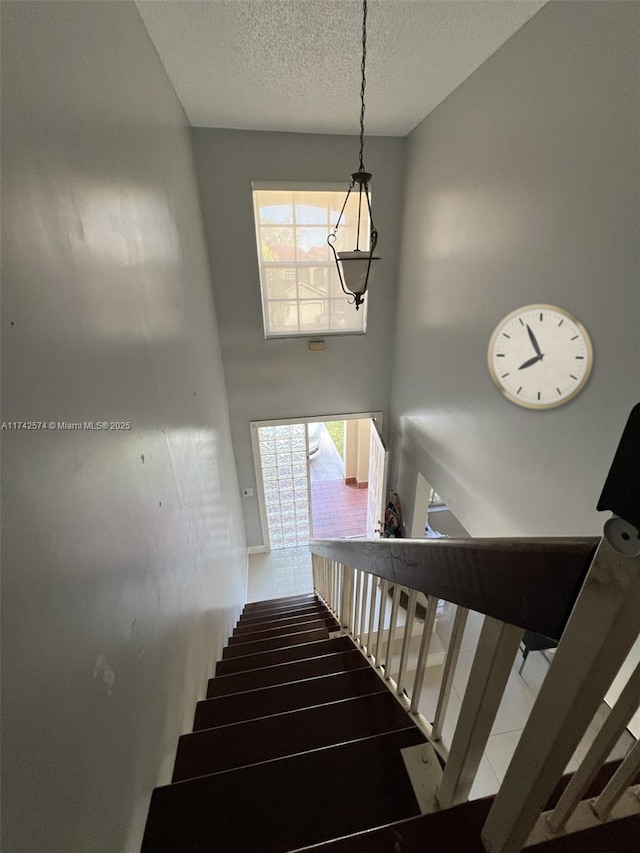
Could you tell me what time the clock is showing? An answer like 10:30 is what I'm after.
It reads 7:56
